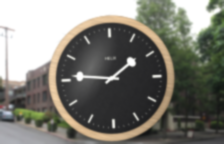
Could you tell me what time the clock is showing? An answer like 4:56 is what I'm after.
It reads 1:46
